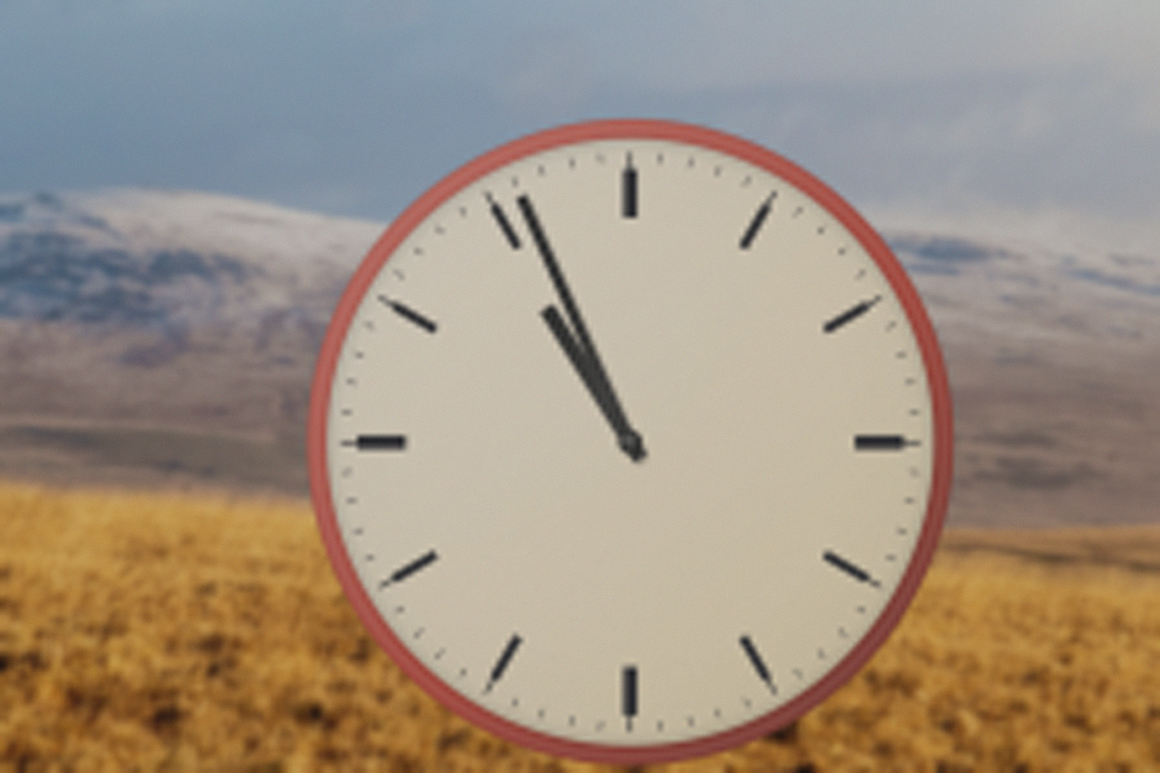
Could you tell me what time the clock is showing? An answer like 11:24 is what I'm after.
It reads 10:56
